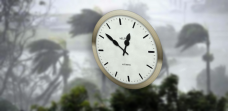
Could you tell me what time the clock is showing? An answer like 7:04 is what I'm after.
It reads 12:52
